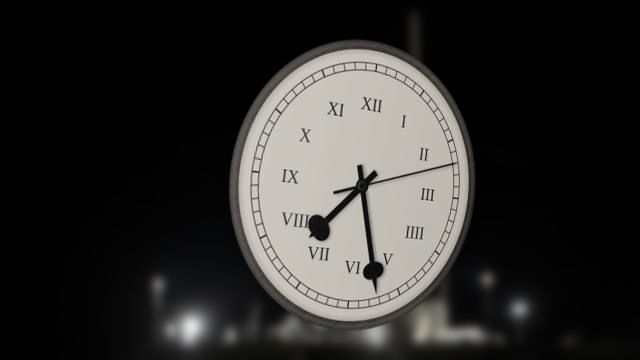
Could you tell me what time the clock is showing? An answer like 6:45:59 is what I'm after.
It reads 7:27:12
